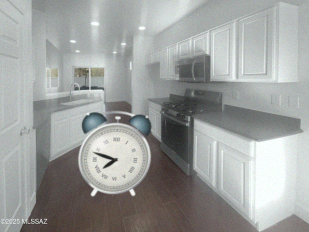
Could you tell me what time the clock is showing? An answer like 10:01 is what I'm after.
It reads 7:48
